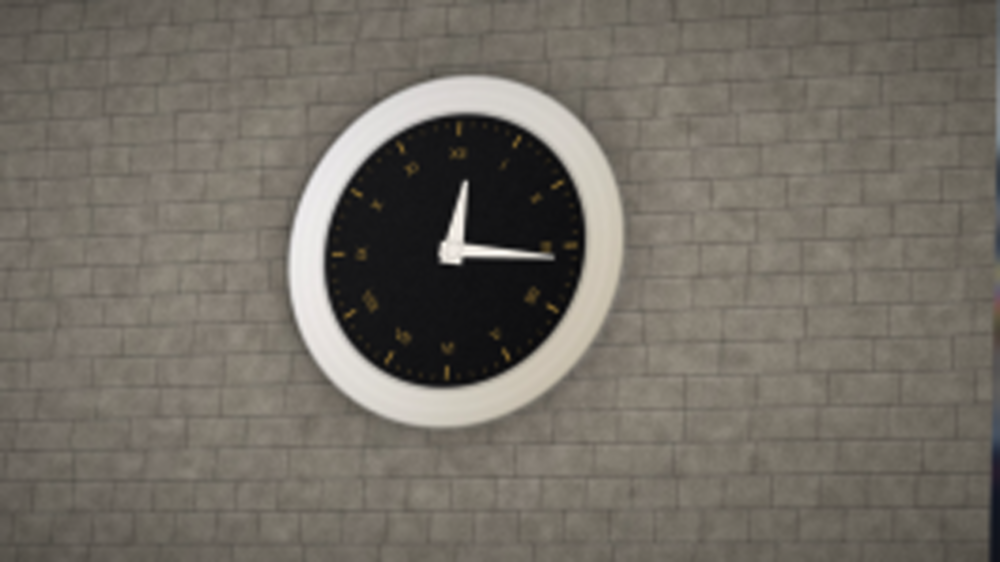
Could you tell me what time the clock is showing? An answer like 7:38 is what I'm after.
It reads 12:16
